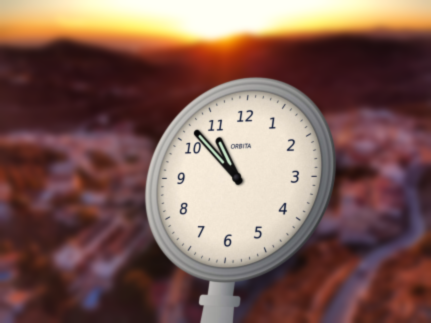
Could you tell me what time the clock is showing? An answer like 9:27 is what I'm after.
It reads 10:52
